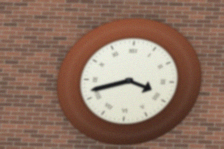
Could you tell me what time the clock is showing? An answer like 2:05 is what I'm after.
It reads 3:42
